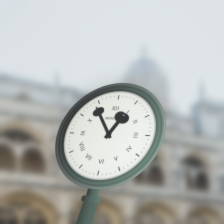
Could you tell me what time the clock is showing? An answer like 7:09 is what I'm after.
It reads 12:54
